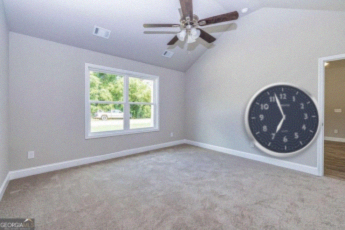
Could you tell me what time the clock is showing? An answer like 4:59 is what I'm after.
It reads 6:57
